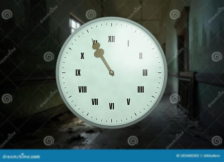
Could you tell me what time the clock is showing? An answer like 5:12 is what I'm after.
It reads 10:55
